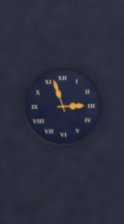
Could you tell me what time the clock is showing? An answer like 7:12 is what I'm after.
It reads 2:57
